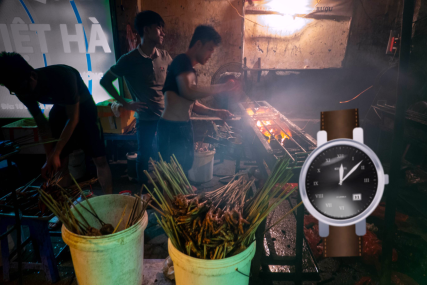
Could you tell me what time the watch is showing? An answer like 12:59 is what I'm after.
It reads 12:08
